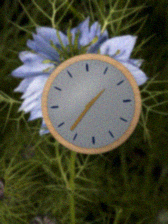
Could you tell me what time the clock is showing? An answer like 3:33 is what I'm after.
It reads 1:37
